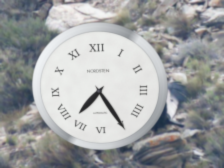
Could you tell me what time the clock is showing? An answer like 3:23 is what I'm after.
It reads 7:25
